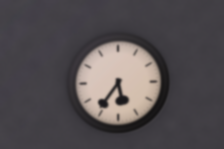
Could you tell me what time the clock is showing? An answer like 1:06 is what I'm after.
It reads 5:36
